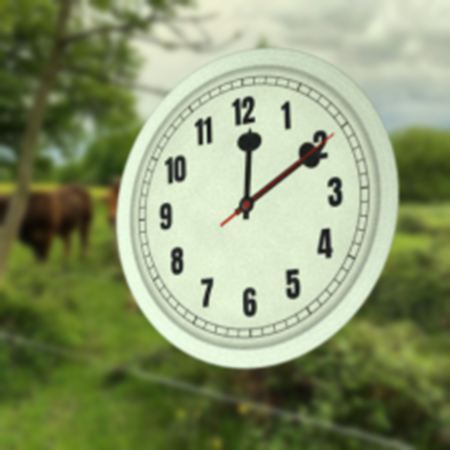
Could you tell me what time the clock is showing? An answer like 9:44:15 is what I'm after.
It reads 12:10:10
